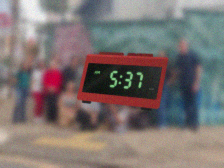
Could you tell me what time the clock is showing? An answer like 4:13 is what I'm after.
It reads 5:37
